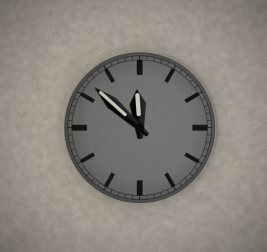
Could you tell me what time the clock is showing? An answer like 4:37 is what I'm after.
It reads 11:52
